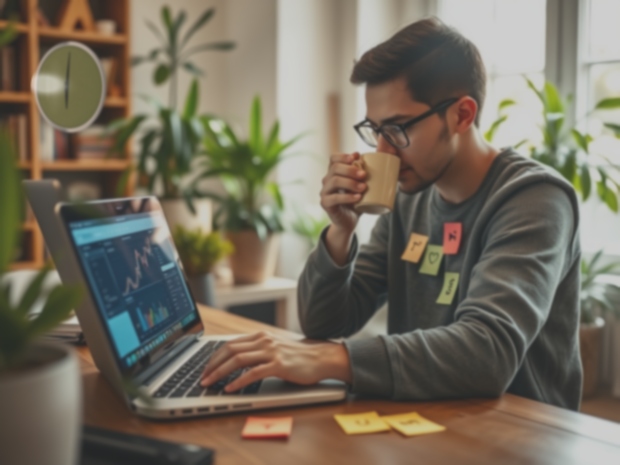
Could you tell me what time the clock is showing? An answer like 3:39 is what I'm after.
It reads 6:01
